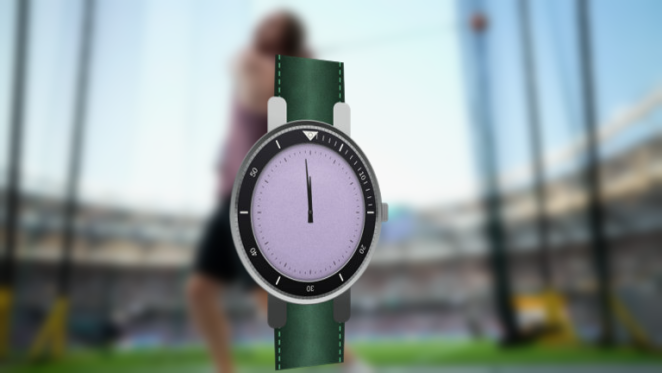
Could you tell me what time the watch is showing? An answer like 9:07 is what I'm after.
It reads 11:59
